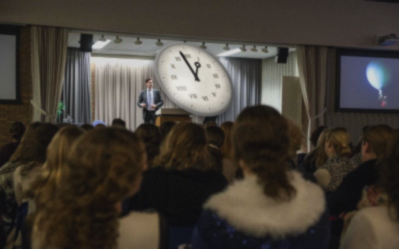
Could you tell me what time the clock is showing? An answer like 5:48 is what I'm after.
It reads 12:58
